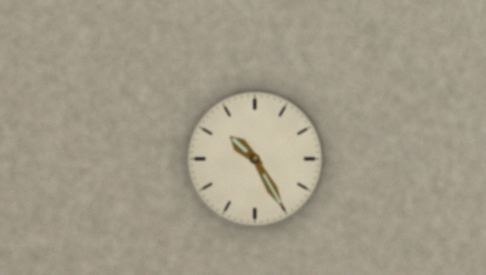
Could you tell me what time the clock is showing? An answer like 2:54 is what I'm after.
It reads 10:25
